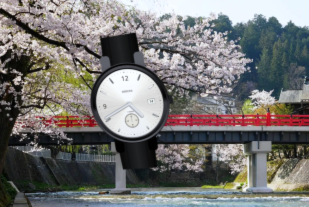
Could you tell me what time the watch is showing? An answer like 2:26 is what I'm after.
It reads 4:41
